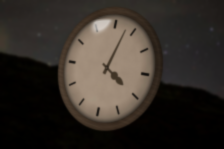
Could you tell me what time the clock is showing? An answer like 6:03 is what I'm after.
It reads 4:03
